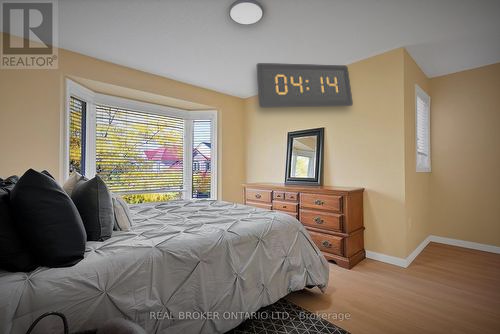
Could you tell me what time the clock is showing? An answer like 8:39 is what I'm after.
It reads 4:14
